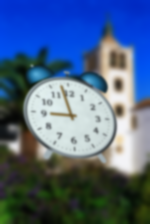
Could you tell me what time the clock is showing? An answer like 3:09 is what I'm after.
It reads 8:58
